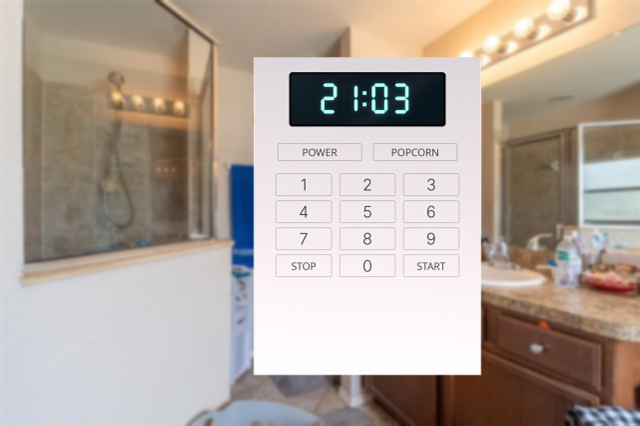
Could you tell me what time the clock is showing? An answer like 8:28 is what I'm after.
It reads 21:03
